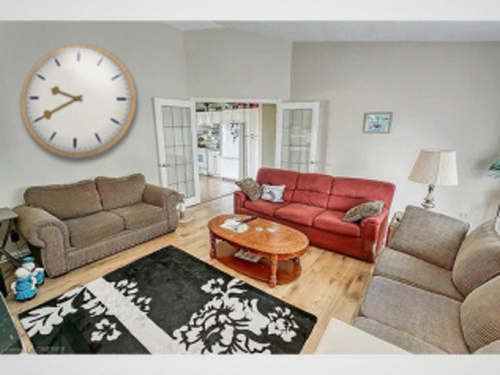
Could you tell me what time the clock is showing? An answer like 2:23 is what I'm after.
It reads 9:40
